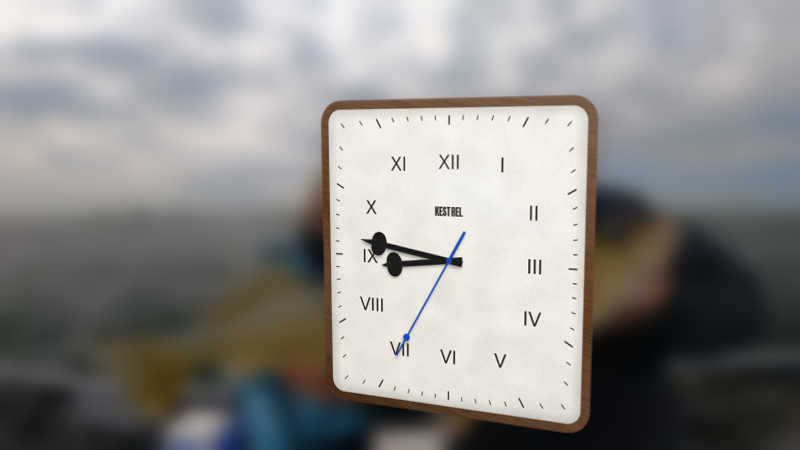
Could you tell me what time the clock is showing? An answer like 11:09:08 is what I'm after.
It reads 8:46:35
